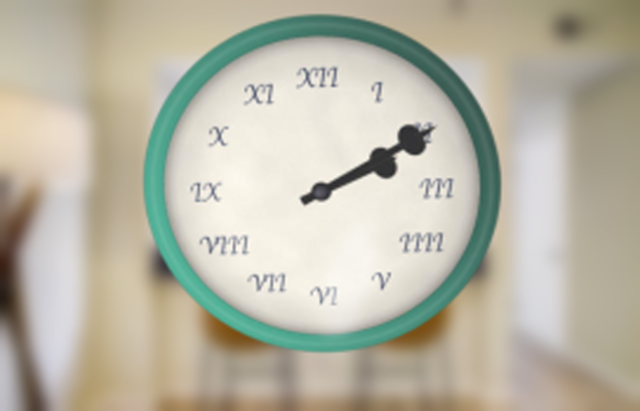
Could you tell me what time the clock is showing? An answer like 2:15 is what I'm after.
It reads 2:10
